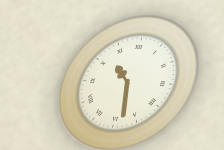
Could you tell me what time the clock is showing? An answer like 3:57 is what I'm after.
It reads 10:28
